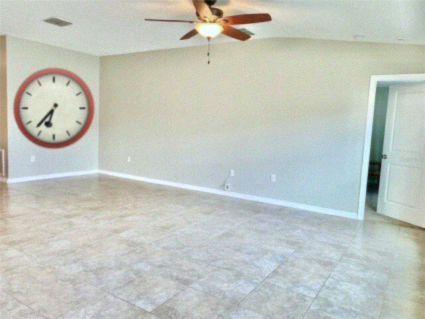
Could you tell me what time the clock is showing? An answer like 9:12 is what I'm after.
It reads 6:37
